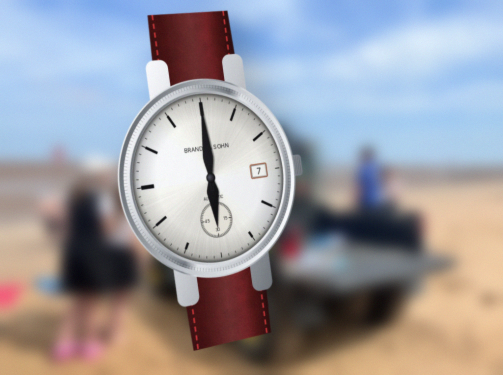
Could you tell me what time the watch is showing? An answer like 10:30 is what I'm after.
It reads 6:00
